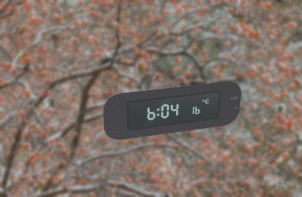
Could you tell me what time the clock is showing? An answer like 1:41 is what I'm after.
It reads 6:04
